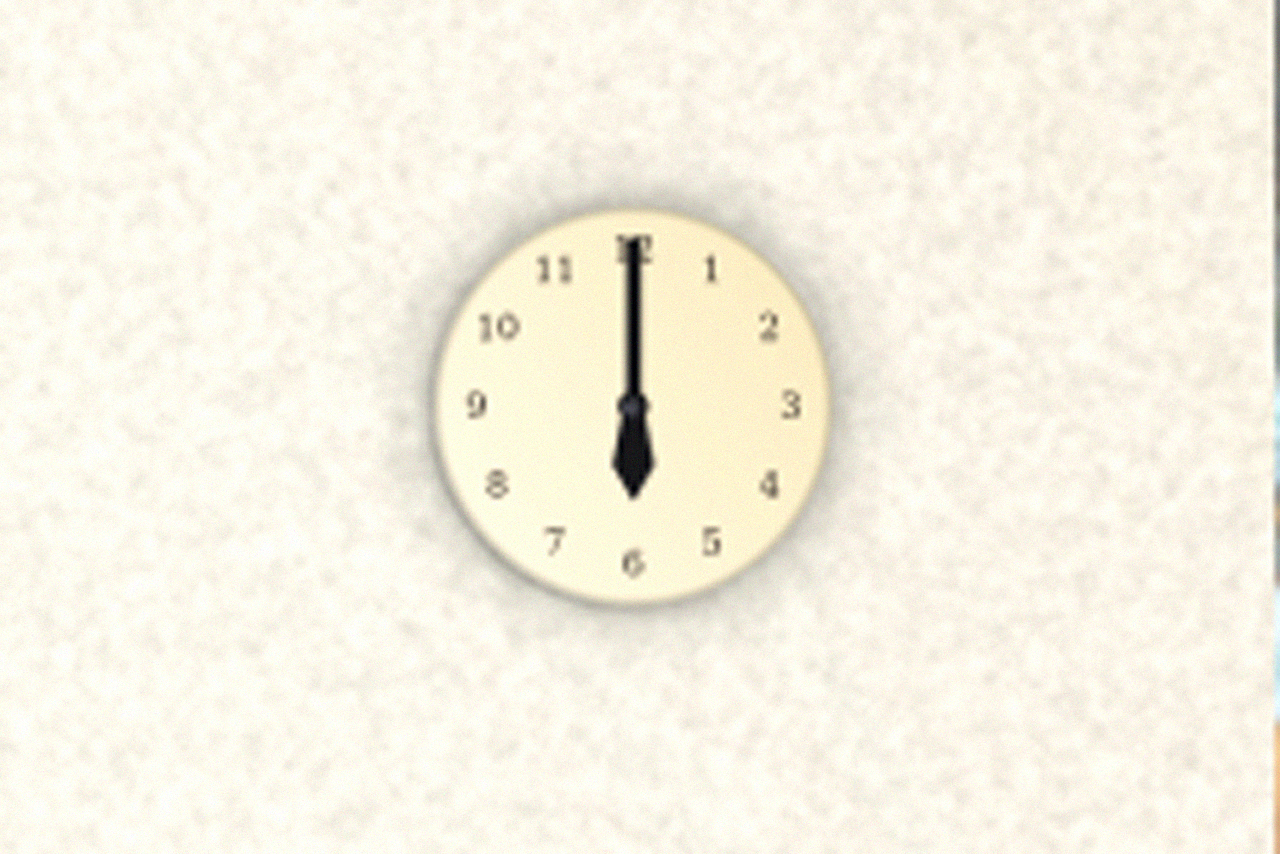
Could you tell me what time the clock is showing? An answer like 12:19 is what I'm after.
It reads 6:00
